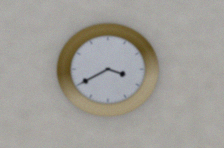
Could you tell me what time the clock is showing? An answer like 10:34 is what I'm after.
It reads 3:40
